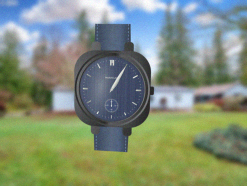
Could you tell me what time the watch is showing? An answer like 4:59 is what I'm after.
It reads 1:05
